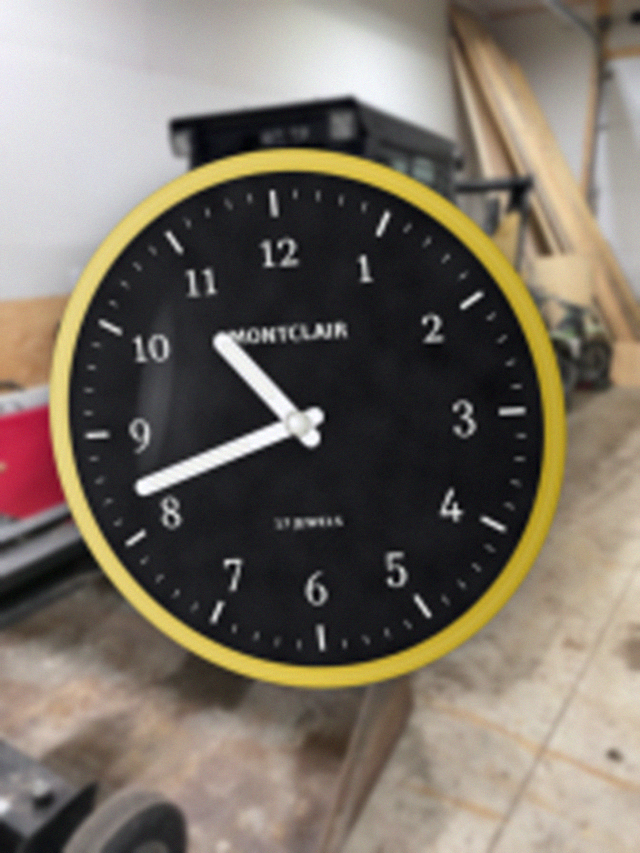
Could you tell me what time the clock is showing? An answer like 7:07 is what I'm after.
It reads 10:42
